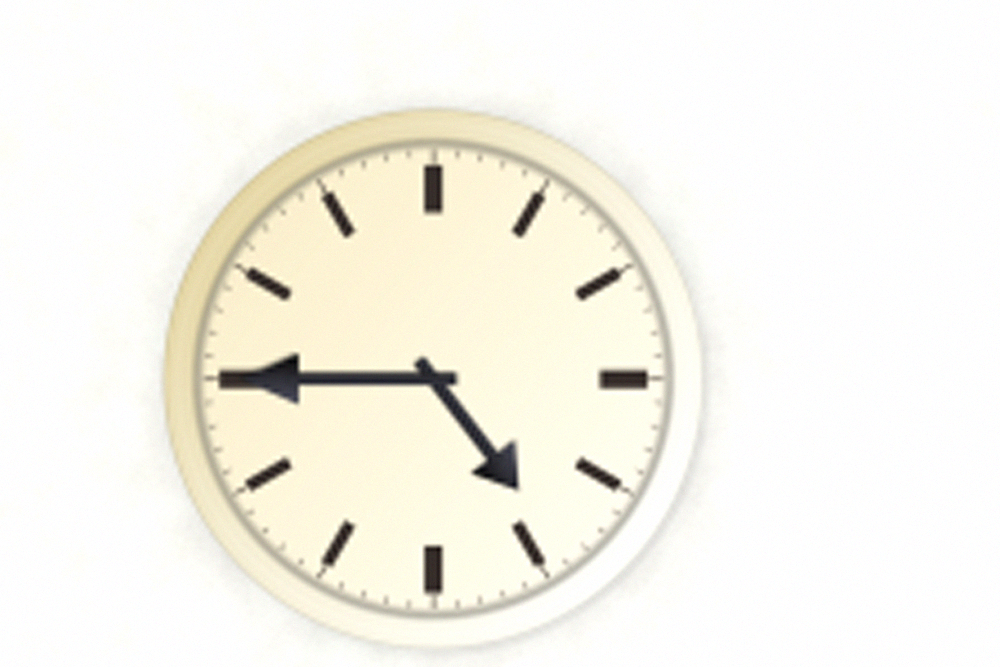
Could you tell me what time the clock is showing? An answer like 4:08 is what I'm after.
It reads 4:45
